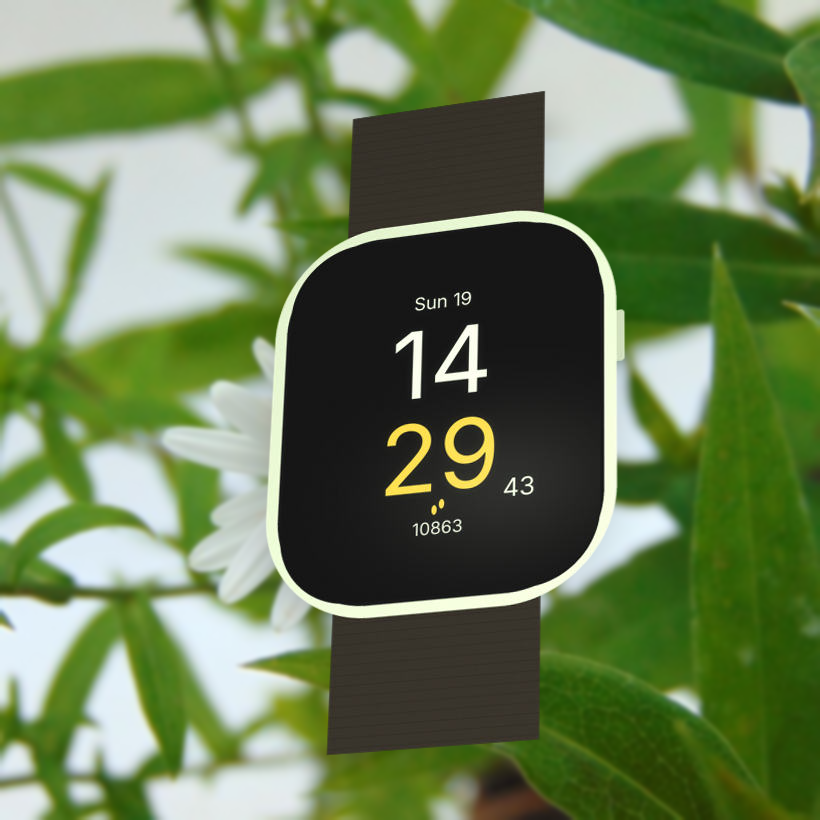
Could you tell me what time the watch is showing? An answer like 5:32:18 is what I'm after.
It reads 14:29:43
